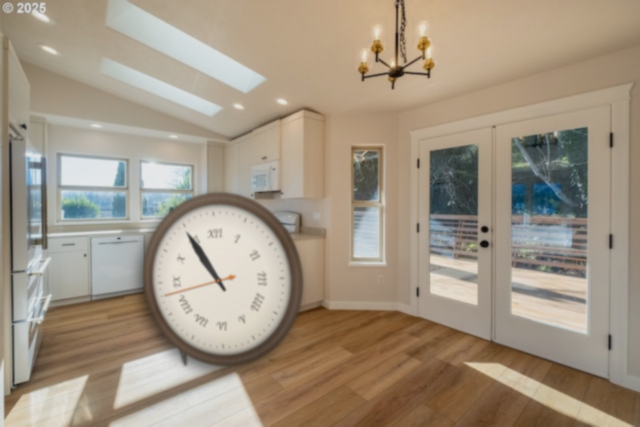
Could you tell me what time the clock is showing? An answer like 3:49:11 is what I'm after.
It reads 10:54:43
